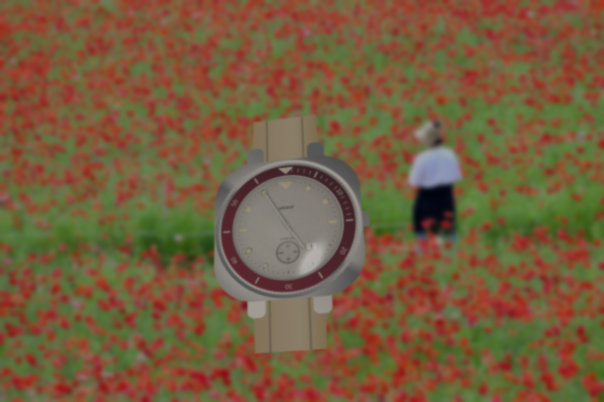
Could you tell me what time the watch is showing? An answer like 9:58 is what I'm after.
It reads 4:55
